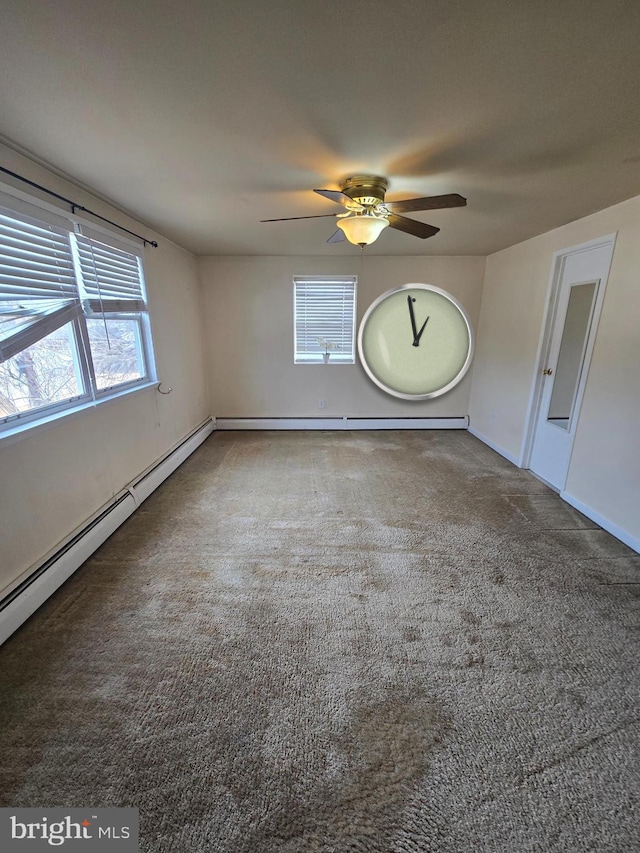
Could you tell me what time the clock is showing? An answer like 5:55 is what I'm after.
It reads 12:59
